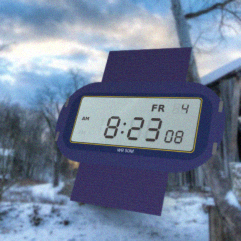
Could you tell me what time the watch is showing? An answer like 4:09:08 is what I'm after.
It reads 8:23:08
